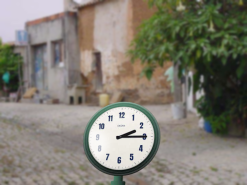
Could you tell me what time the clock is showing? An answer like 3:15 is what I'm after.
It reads 2:15
